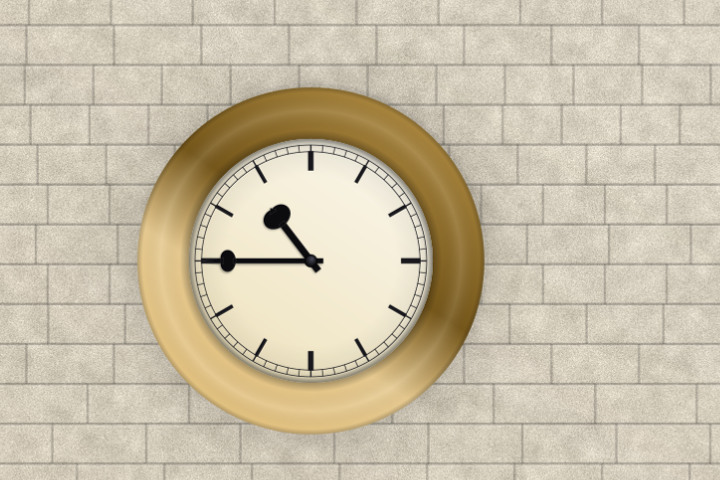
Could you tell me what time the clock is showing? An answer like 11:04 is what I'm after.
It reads 10:45
